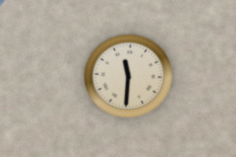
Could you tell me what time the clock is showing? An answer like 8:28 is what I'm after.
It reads 11:30
